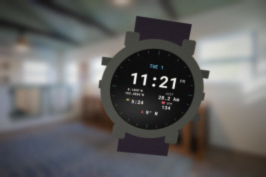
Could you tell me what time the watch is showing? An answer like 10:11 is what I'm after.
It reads 11:21
